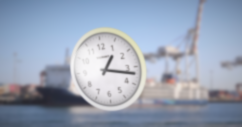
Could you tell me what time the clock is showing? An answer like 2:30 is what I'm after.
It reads 1:17
